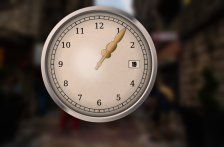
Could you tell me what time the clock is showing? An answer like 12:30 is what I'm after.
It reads 1:06
